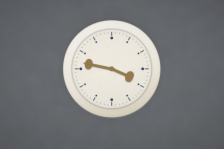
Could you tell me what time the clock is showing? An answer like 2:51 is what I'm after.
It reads 3:47
